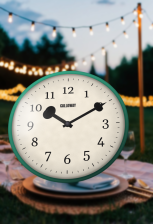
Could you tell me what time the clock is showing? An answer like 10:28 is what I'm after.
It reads 10:10
